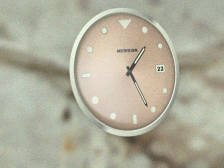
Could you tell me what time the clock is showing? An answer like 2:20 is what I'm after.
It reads 1:26
